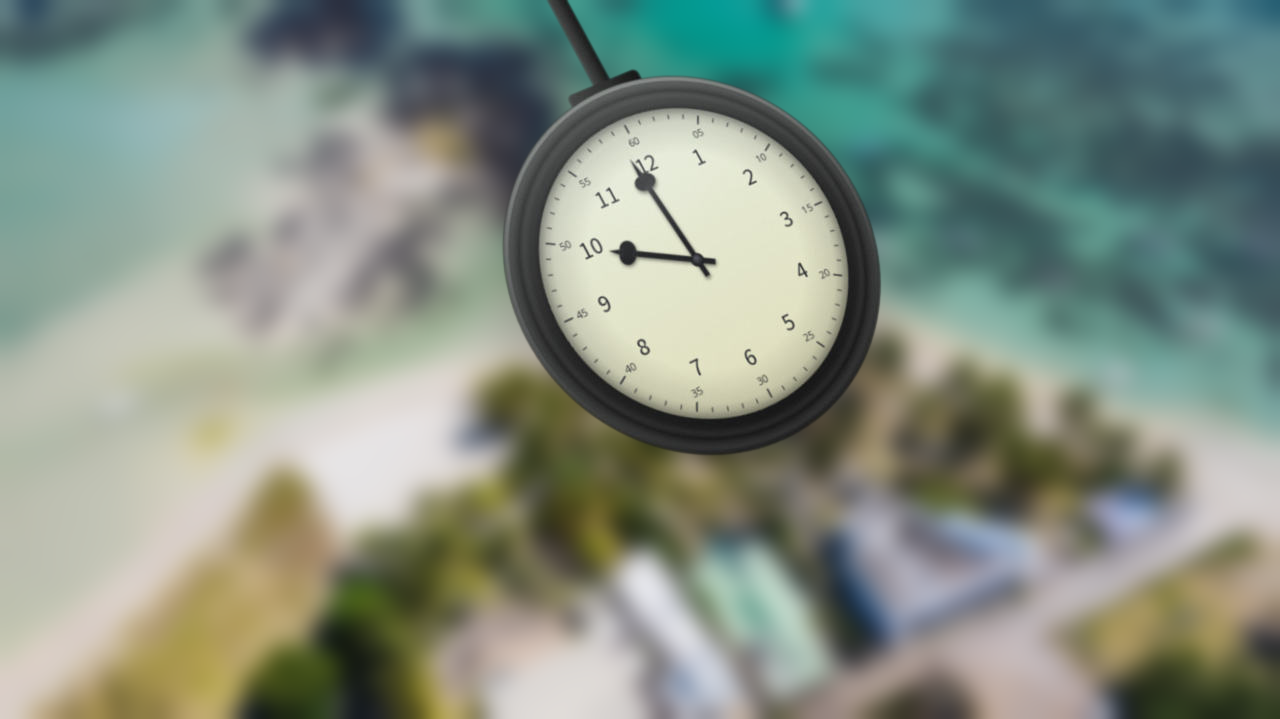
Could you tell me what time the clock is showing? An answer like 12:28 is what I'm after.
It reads 9:59
